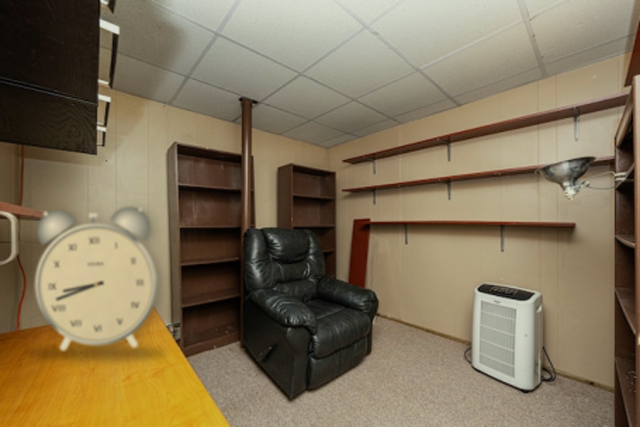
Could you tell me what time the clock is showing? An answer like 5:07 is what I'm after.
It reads 8:42
